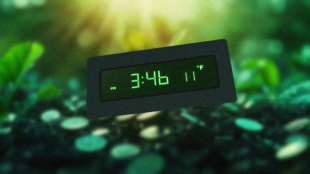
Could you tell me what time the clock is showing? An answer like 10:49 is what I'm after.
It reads 3:46
